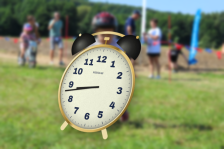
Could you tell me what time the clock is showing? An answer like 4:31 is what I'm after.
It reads 8:43
